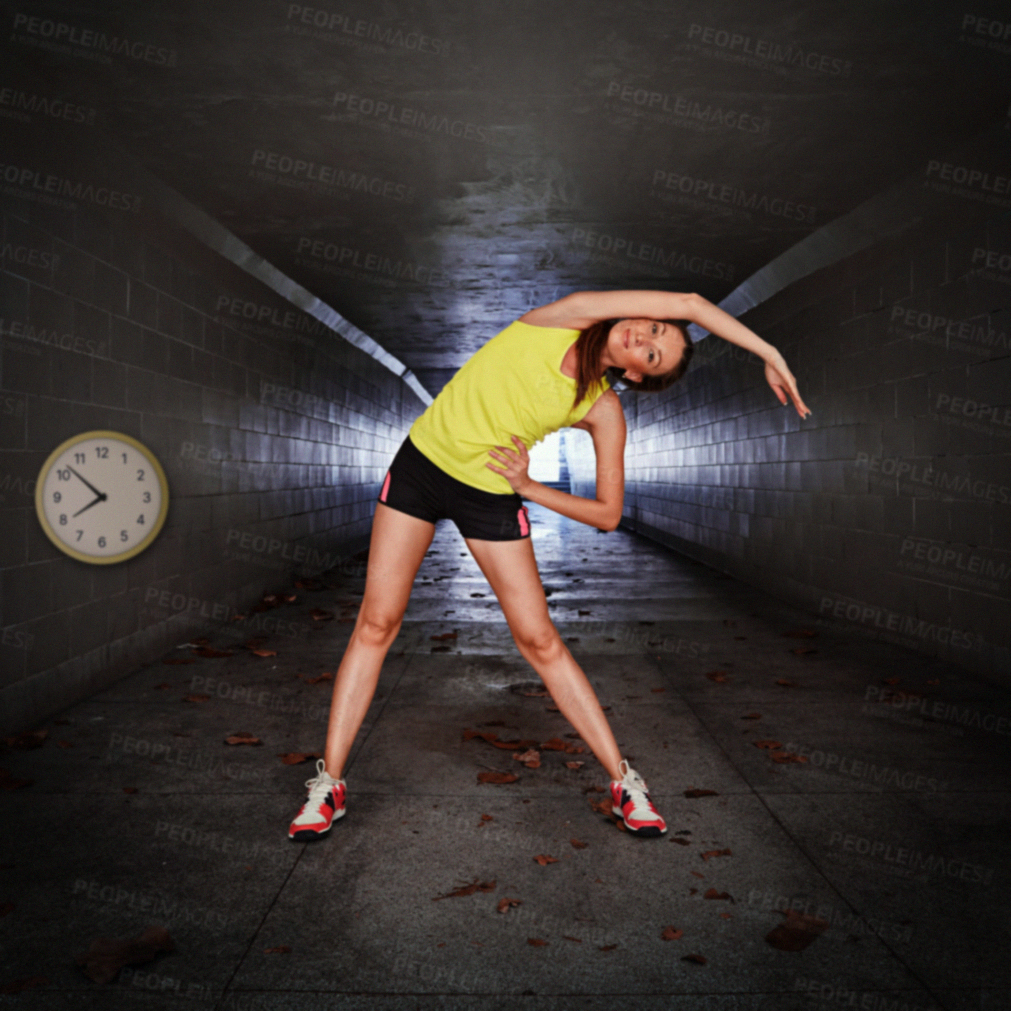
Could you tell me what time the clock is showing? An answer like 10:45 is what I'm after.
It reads 7:52
